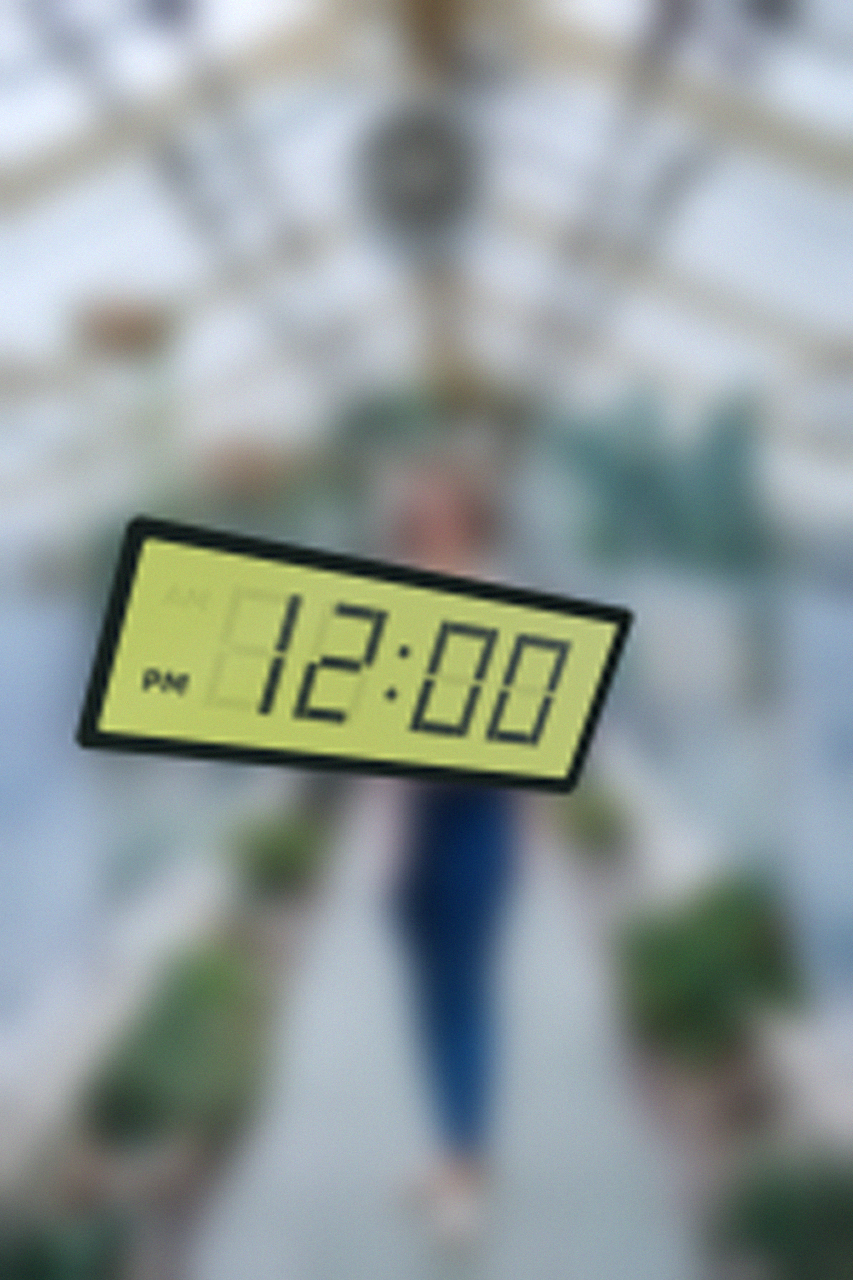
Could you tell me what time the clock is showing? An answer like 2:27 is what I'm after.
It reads 12:00
